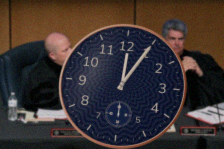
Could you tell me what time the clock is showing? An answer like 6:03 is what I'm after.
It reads 12:05
